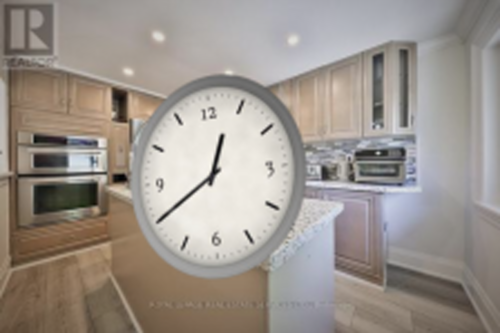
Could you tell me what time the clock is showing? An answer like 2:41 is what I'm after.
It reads 12:40
